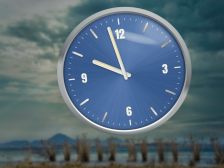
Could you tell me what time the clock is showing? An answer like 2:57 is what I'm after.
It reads 9:58
